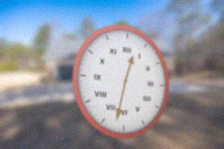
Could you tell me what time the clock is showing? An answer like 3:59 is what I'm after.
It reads 12:32
